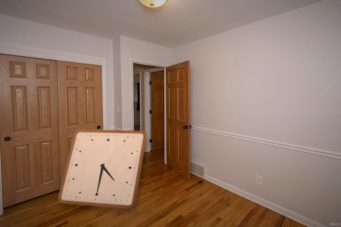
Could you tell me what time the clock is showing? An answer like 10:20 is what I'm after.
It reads 4:30
